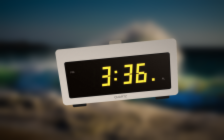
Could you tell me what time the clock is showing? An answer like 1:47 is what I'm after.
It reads 3:36
